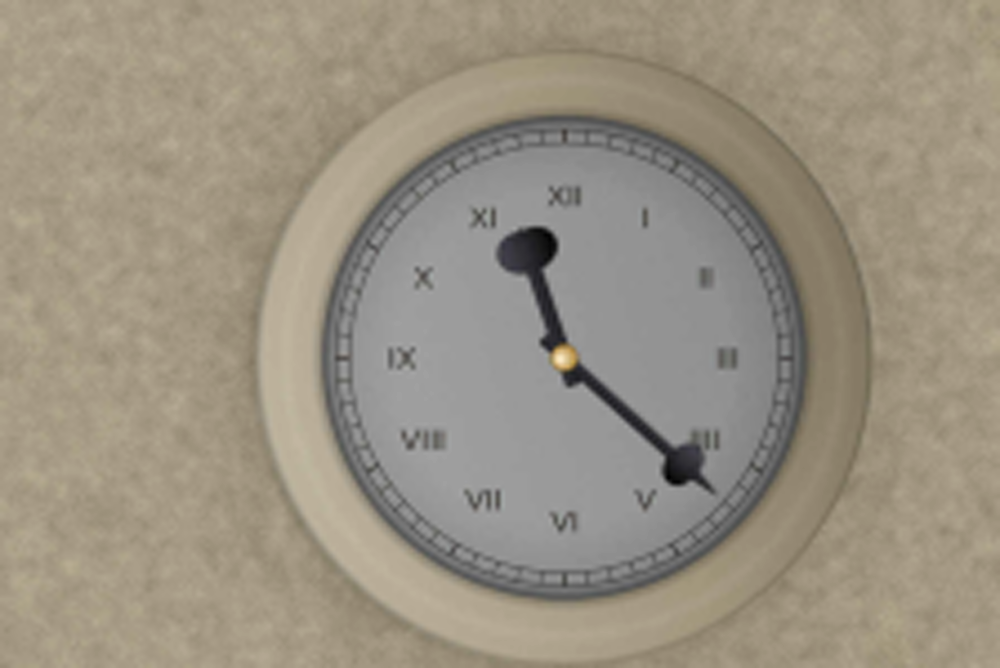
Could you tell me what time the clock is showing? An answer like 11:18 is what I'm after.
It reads 11:22
